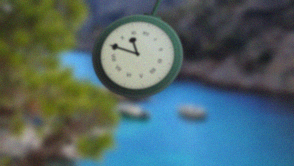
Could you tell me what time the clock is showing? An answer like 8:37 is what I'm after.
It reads 10:45
